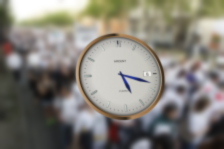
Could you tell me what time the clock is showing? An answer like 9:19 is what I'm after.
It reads 5:18
